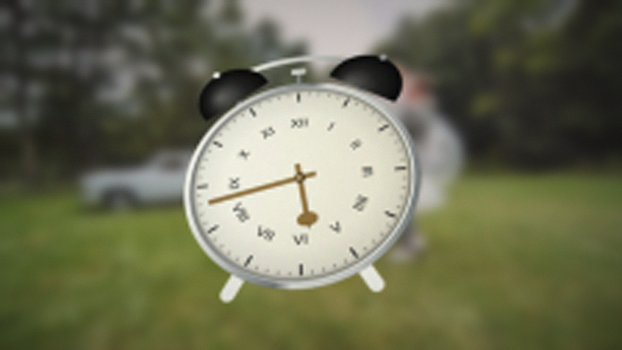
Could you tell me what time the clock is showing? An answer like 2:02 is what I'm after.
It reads 5:43
